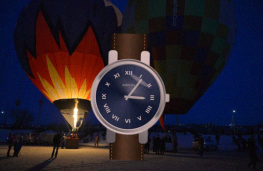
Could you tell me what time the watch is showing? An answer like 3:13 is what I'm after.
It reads 3:06
